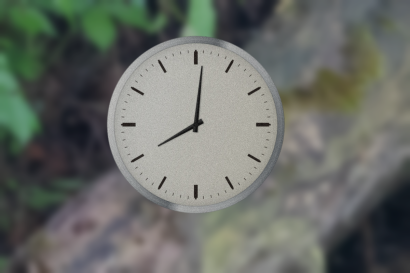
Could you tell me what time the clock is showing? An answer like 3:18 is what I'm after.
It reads 8:01
